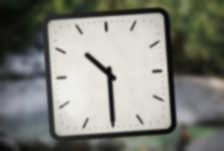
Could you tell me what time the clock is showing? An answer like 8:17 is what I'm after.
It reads 10:30
